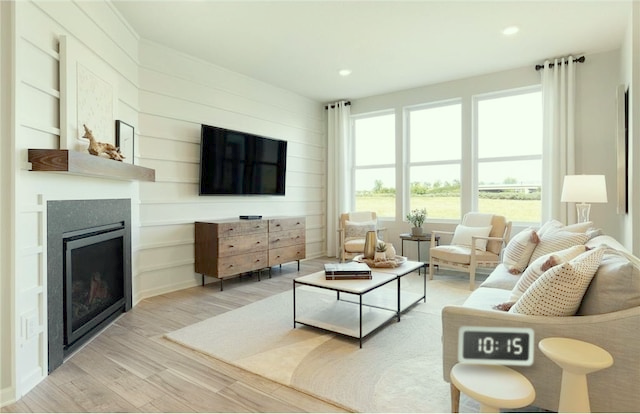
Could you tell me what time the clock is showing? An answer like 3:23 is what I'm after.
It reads 10:15
